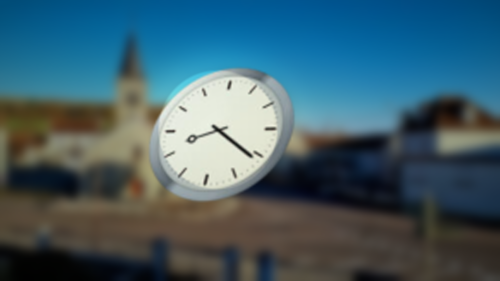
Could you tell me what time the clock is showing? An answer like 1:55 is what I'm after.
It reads 8:21
